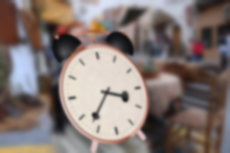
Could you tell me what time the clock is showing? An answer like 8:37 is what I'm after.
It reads 3:37
